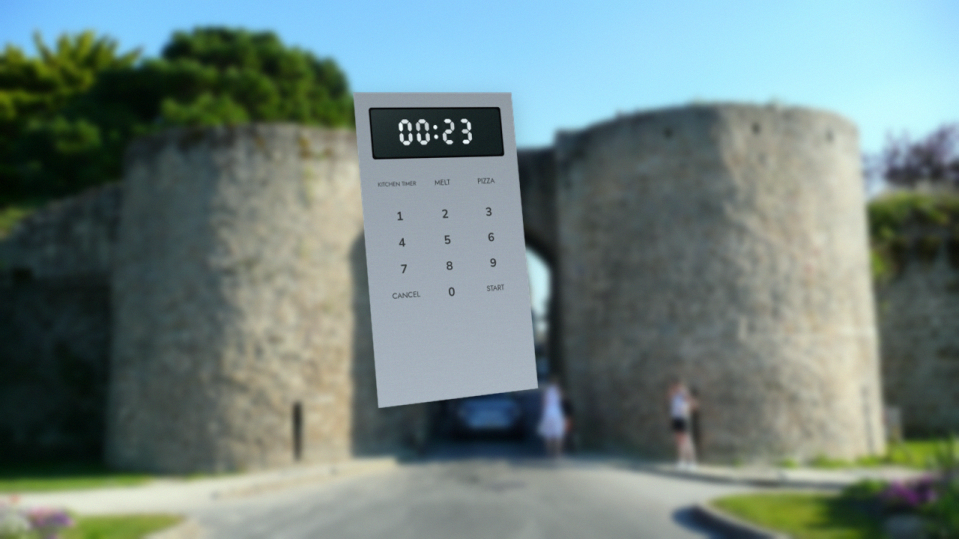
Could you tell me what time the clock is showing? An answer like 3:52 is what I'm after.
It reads 0:23
